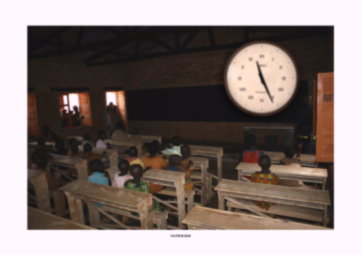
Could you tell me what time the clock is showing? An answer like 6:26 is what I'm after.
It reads 11:26
